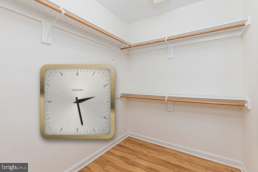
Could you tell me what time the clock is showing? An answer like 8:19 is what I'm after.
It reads 2:28
